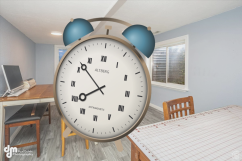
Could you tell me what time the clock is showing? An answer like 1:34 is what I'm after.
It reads 7:52
